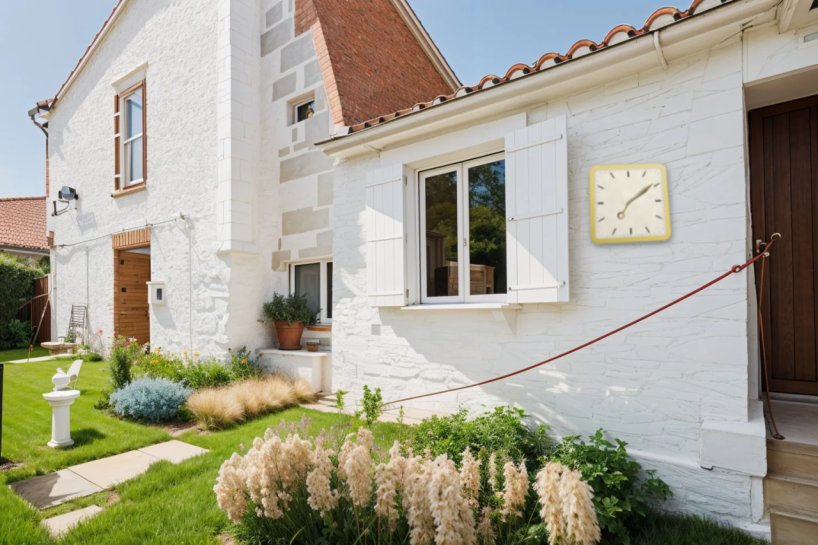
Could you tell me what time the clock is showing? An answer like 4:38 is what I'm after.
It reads 7:09
